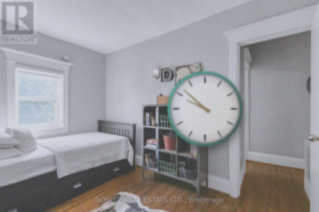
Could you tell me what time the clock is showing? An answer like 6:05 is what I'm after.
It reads 9:52
